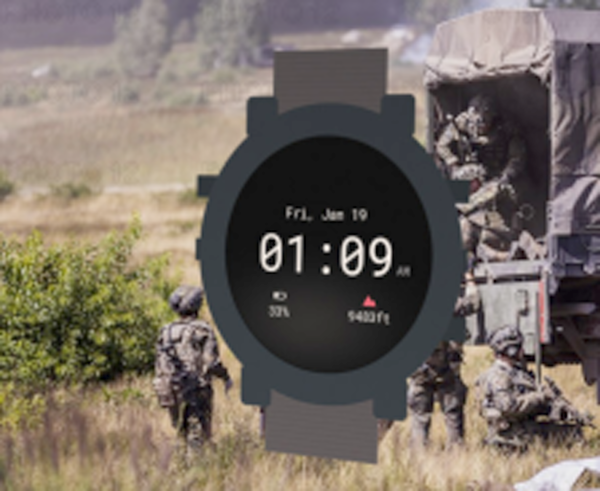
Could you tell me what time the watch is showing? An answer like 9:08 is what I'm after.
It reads 1:09
